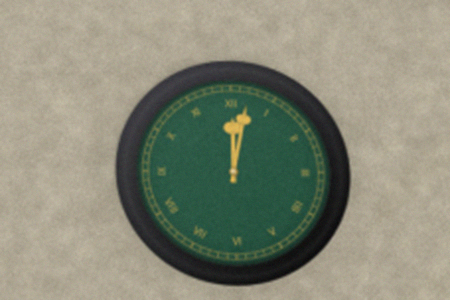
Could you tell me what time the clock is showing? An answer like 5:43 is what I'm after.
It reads 12:02
